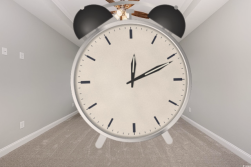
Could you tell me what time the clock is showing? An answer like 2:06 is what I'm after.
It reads 12:11
